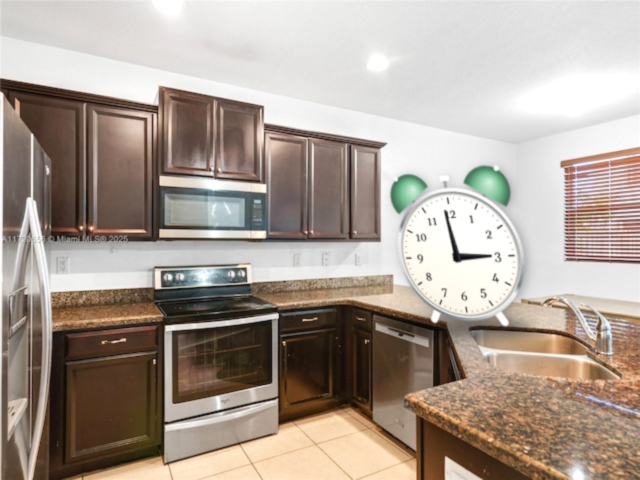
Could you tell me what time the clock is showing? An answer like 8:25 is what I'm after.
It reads 2:59
